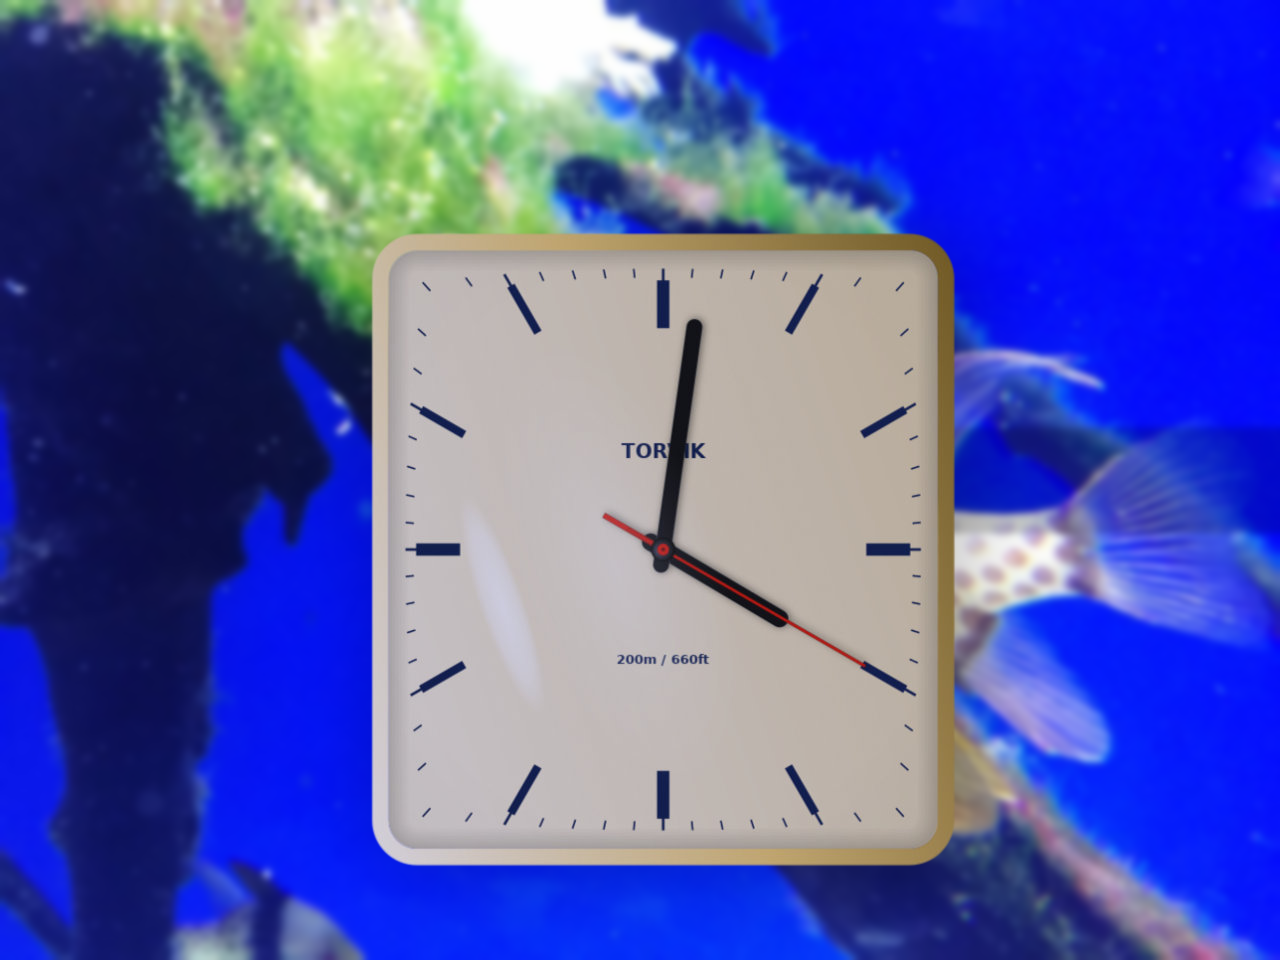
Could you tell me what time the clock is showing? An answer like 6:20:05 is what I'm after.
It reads 4:01:20
